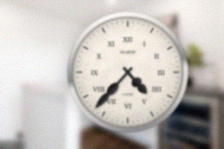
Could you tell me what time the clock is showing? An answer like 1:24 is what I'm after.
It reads 4:37
